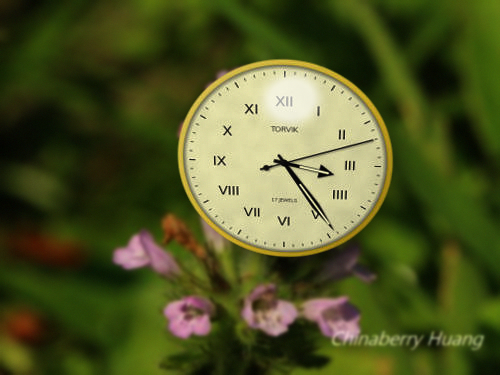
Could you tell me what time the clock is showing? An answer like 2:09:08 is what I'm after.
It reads 3:24:12
